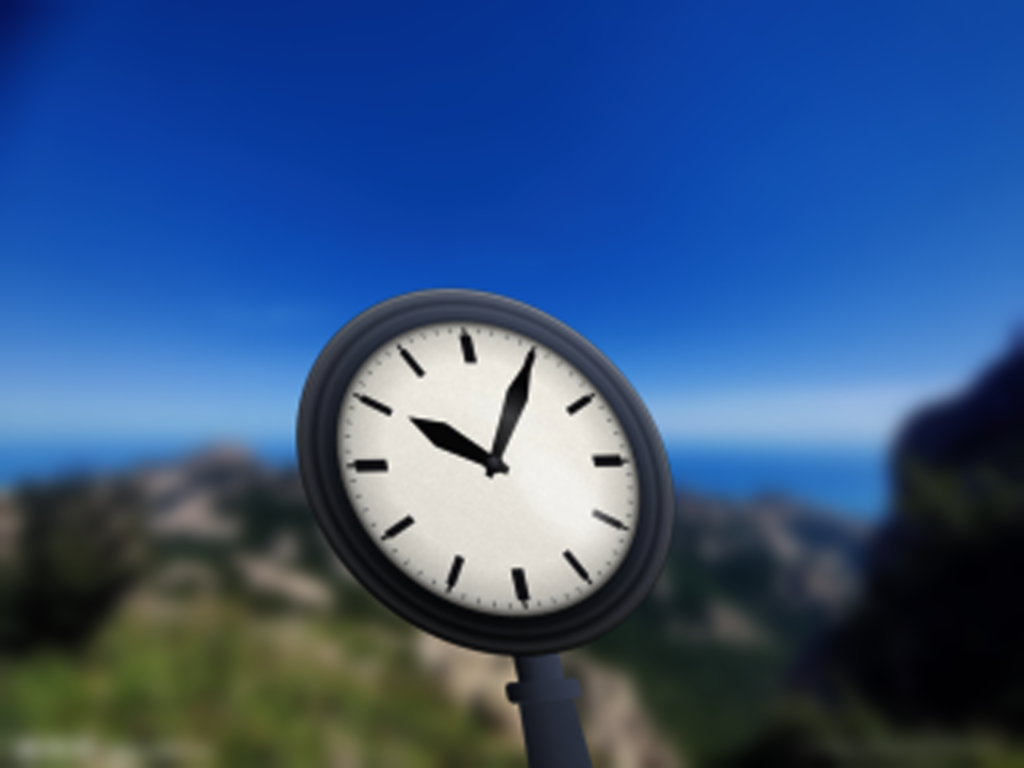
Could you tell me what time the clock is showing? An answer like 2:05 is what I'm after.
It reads 10:05
